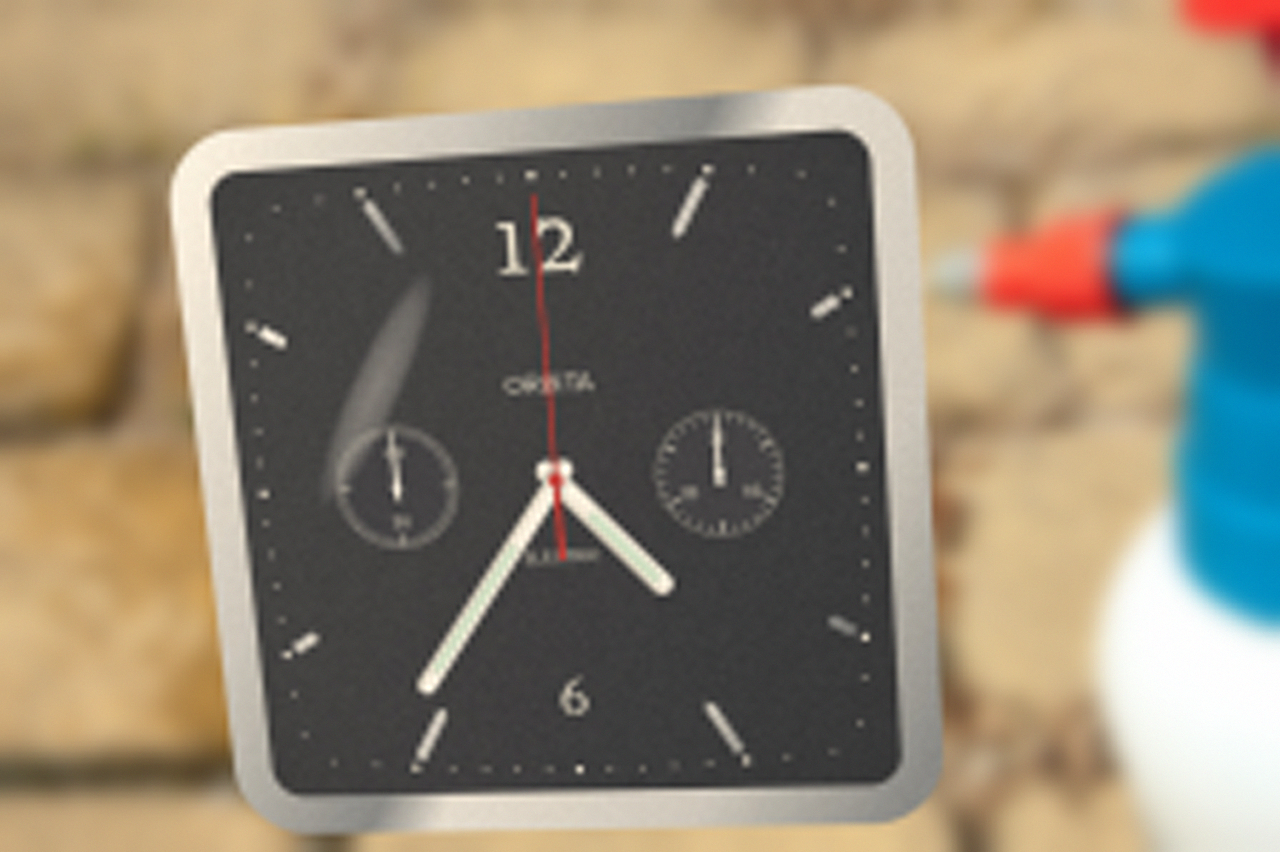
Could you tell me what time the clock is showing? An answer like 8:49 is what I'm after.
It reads 4:36
